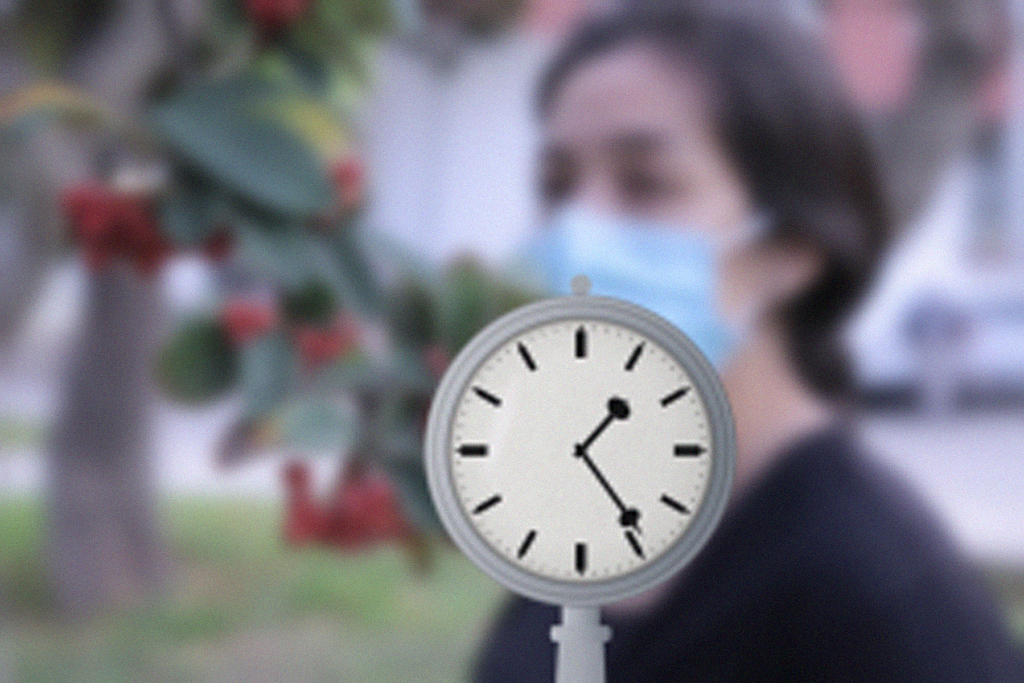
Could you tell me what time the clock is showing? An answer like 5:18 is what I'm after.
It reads 1:24
